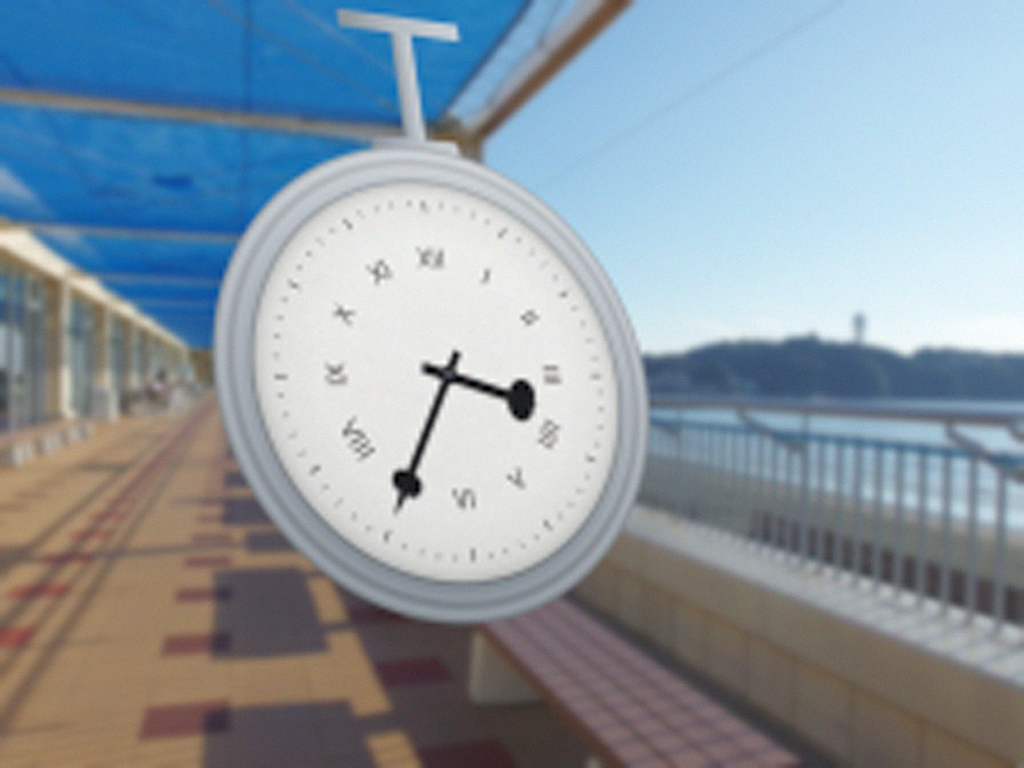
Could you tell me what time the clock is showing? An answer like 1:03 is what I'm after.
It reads 3:35
